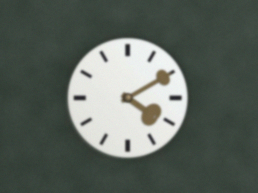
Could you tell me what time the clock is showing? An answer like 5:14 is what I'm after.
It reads 4:10
